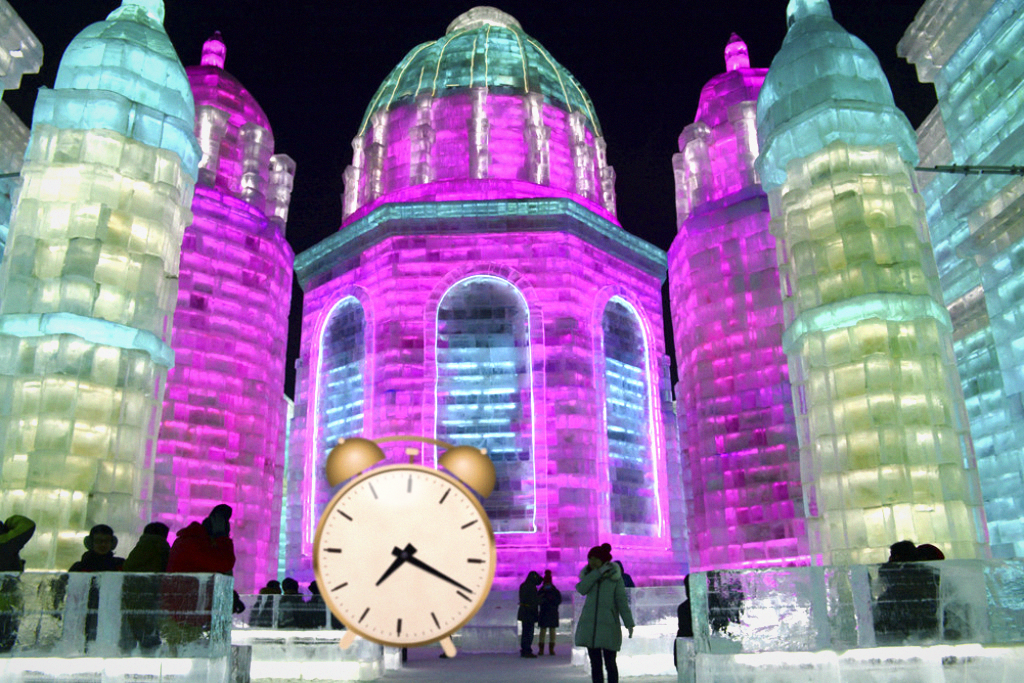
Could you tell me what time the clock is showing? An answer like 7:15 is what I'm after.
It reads 7:19
